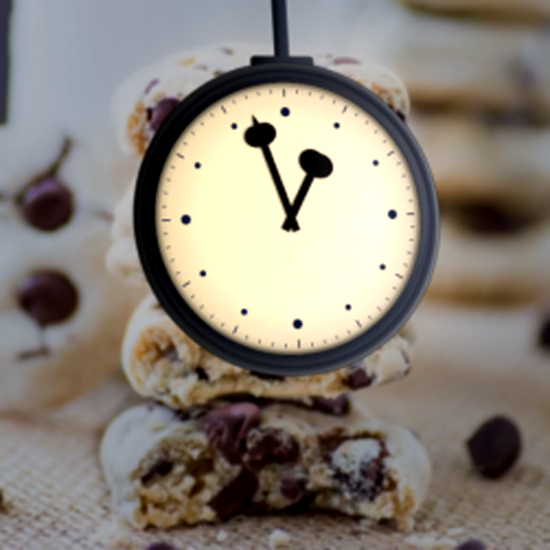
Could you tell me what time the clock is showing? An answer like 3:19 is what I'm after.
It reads 12:57
